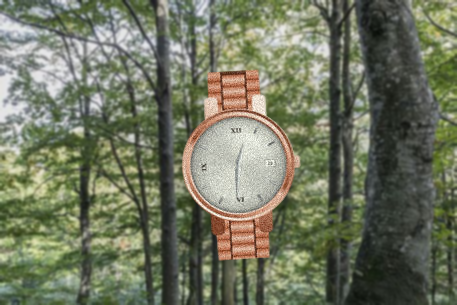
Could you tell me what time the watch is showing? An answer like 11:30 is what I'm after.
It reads 12:31
